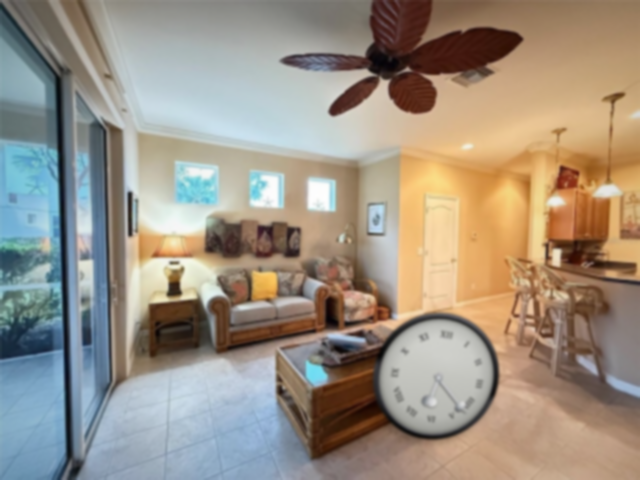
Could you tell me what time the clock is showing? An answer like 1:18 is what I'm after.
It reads 6:22
